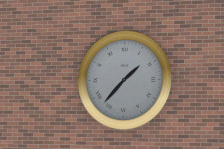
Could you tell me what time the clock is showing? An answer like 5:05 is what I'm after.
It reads 1:37
